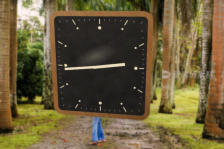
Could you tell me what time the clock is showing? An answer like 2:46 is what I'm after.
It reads 2:44
